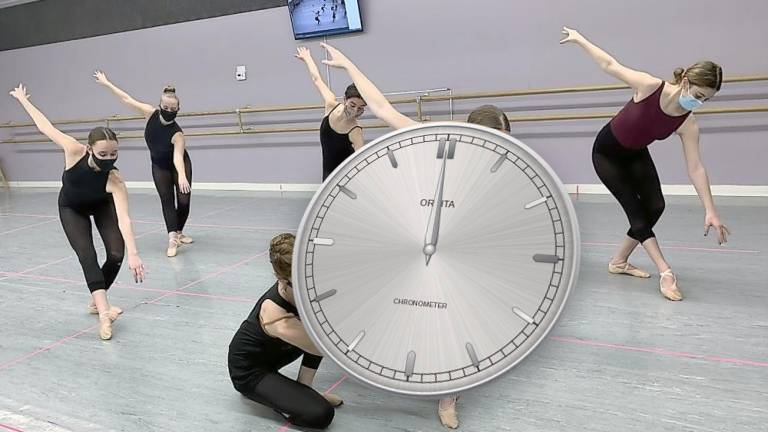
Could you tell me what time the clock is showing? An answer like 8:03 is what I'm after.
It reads 12:00
